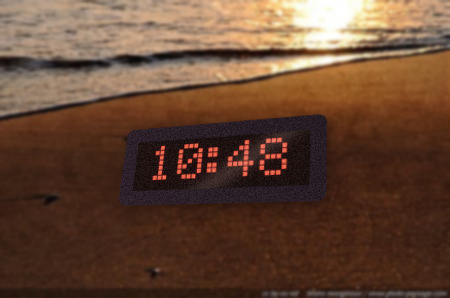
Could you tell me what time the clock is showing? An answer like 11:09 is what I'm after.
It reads 10:48
